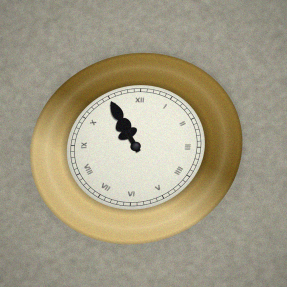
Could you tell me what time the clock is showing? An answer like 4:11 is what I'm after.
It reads 10:55
